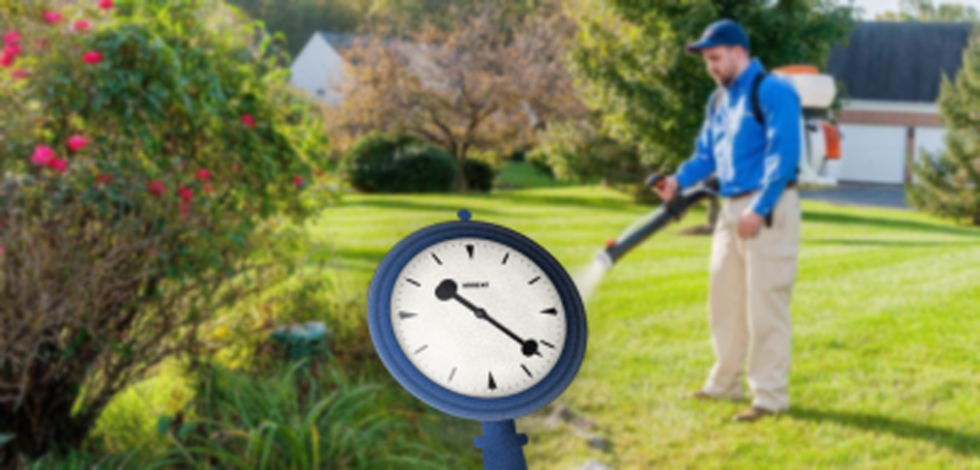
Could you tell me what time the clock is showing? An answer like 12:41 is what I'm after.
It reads 10:22
